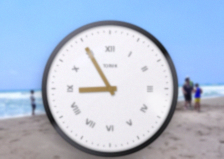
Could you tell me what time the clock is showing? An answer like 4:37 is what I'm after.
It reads 8:55
